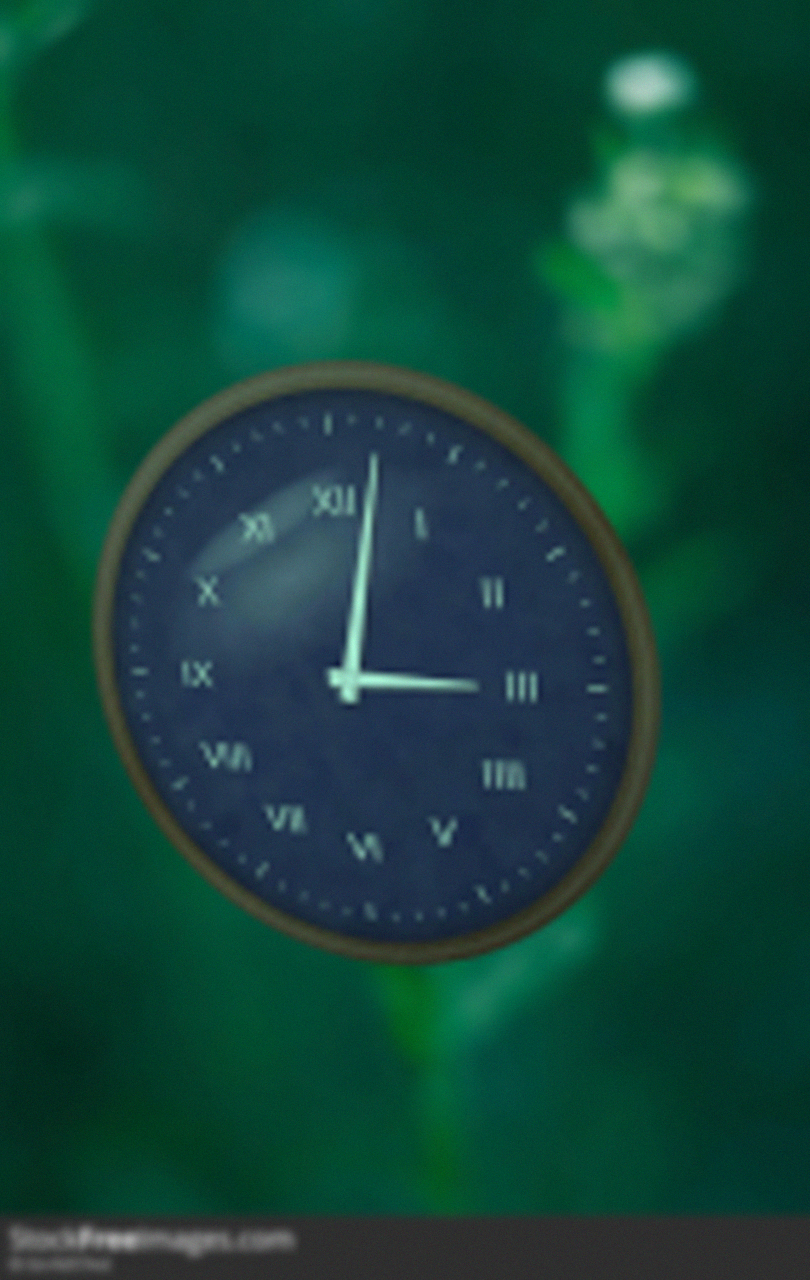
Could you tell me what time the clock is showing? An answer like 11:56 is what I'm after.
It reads 3:02
